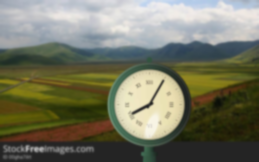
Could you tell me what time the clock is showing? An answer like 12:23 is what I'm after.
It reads 8:05
